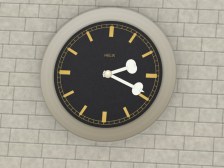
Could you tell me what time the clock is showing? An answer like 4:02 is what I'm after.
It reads 2:19
